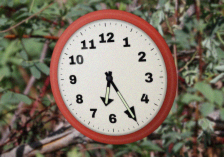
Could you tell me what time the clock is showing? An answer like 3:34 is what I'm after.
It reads 6:25
